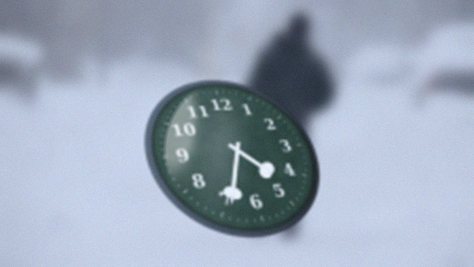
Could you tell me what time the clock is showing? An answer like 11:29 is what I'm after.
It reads 4:34
